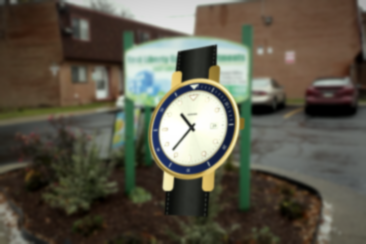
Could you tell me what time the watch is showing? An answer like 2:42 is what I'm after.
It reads 10:37
